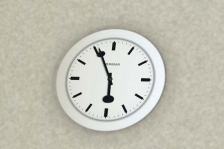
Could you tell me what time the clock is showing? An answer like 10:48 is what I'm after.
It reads 5:56
